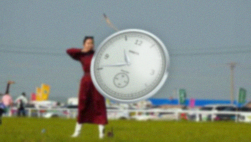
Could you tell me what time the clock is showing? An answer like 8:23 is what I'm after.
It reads 10:41
